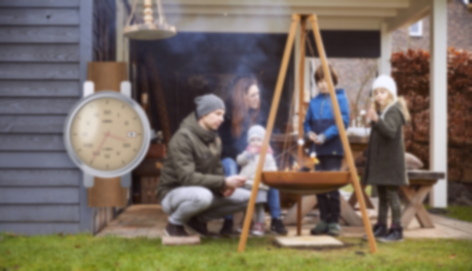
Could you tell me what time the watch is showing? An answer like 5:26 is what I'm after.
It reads 3:35
